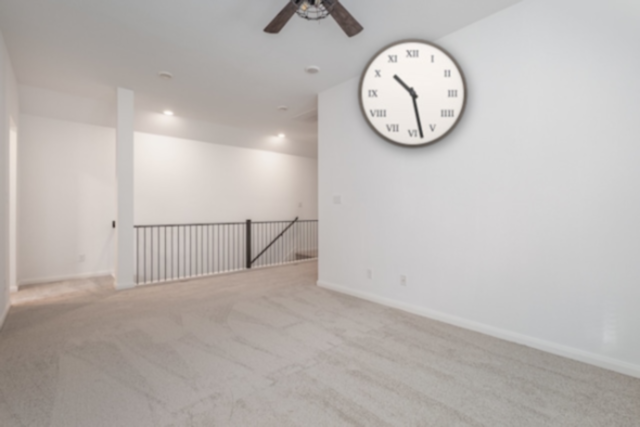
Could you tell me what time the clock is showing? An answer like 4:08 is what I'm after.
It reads 10:28
